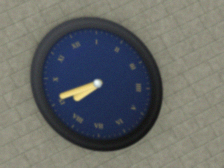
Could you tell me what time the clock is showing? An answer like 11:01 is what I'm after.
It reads 8:46
